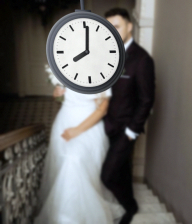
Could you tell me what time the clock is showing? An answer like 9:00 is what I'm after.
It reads 8:01
